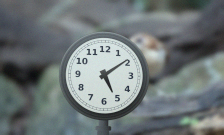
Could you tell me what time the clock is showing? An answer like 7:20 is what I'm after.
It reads 5:09
